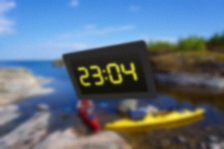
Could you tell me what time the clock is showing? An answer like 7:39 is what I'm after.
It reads 23:04
